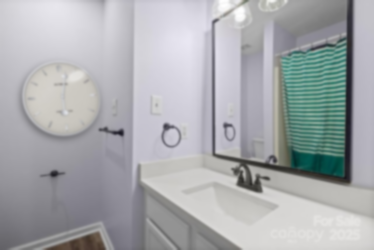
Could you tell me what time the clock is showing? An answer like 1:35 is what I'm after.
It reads 6:02
